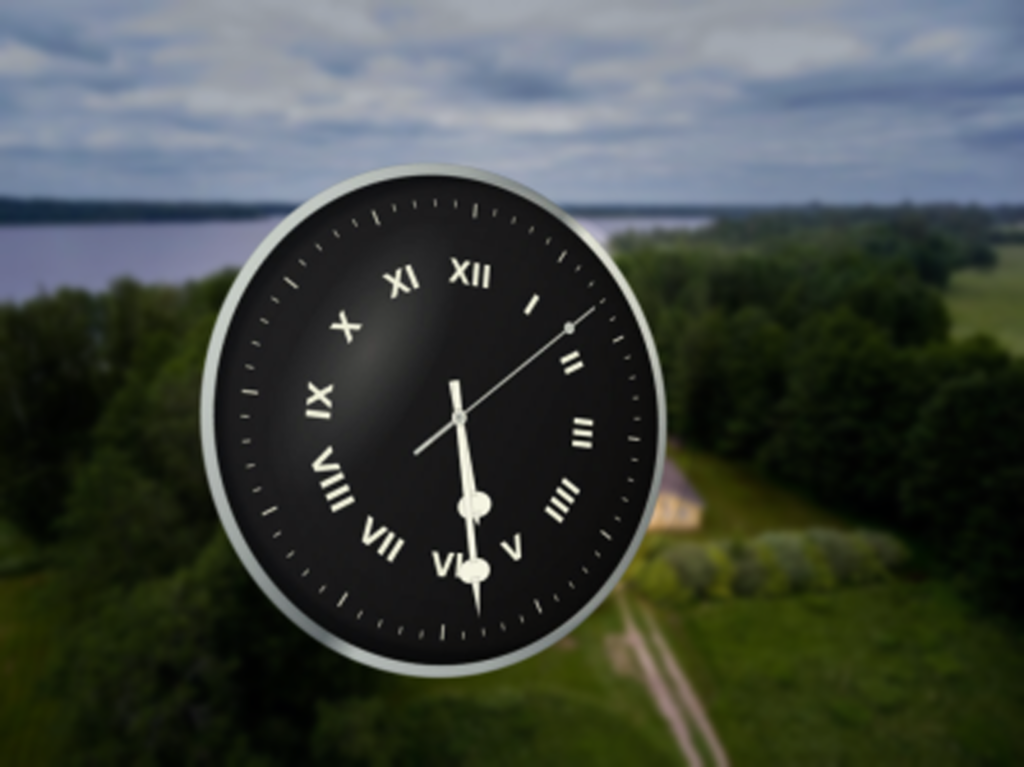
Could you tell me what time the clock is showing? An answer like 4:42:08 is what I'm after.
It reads 5:28:08
